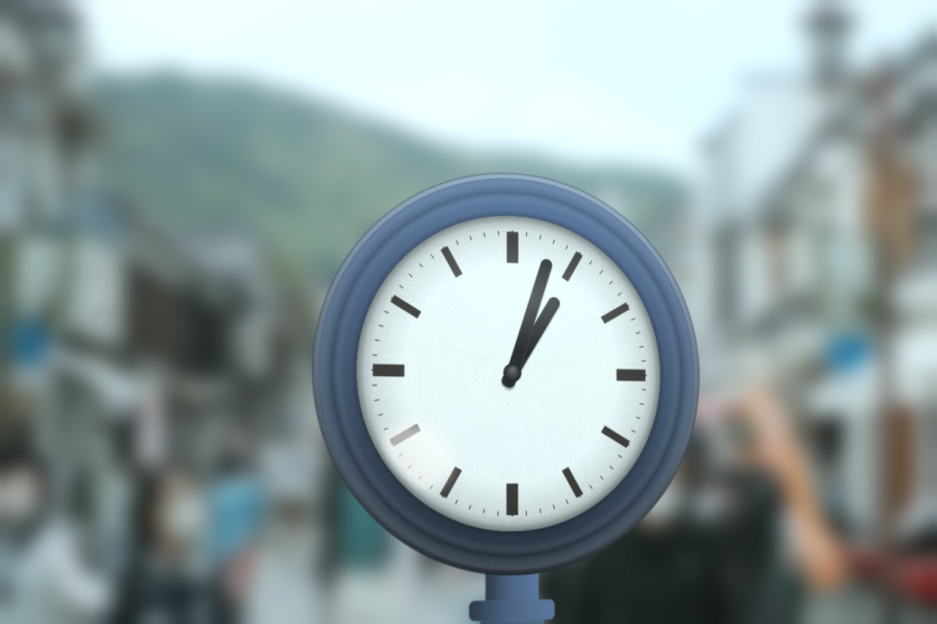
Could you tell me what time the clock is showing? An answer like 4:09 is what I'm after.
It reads 1:03
